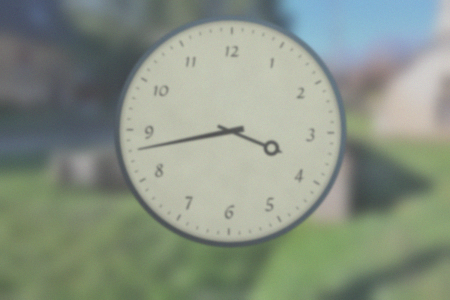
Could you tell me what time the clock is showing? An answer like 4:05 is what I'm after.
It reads 3:43
